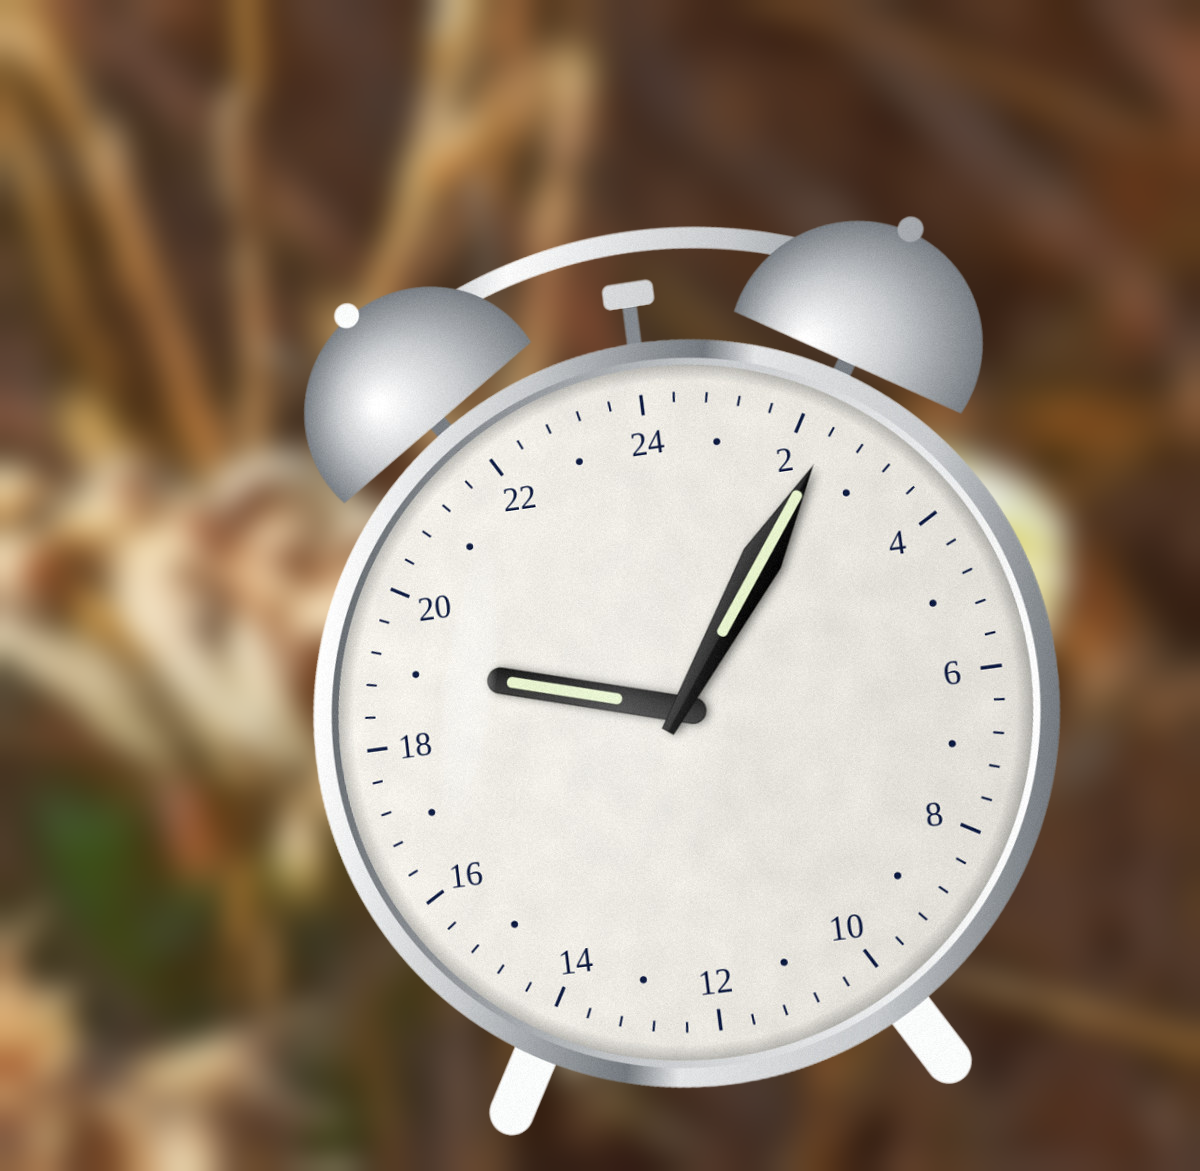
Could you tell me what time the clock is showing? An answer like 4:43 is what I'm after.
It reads 19:06
